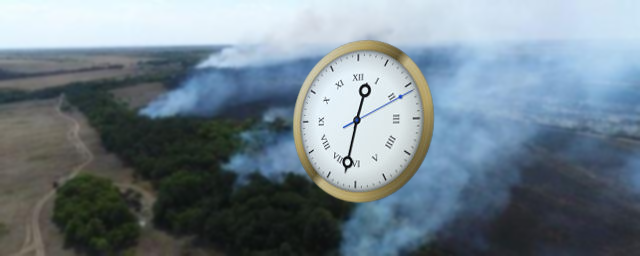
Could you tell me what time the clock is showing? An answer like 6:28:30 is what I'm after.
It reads 12:32:11
